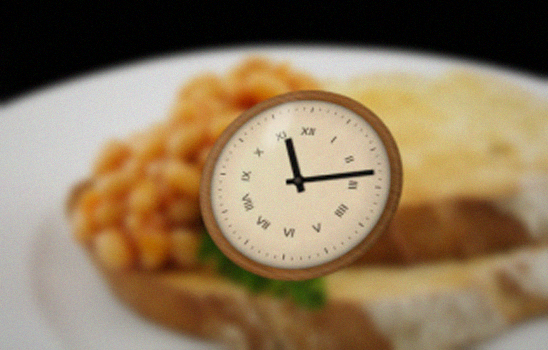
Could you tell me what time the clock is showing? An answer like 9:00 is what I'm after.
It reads 11:13
